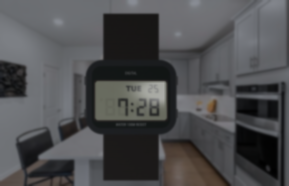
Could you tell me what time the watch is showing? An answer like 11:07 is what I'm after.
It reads 7:28
